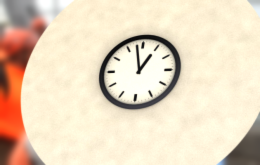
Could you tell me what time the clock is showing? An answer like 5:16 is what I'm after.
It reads 12:58
